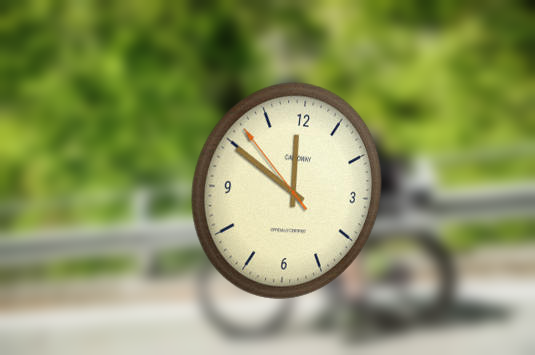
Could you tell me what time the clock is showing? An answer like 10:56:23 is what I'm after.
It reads 11:49:52
